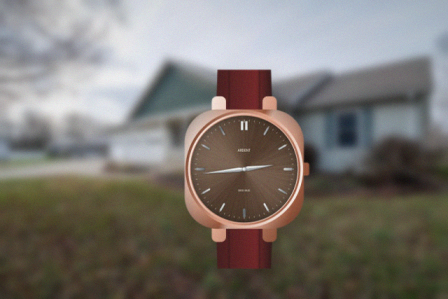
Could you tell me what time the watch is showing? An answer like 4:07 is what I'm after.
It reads 2:44
